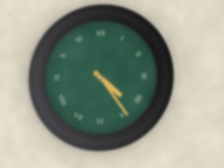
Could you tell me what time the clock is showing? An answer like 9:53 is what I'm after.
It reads 4:24
